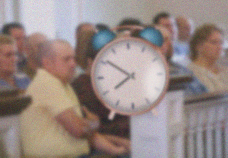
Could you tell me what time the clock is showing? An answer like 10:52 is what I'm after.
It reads 7:51
